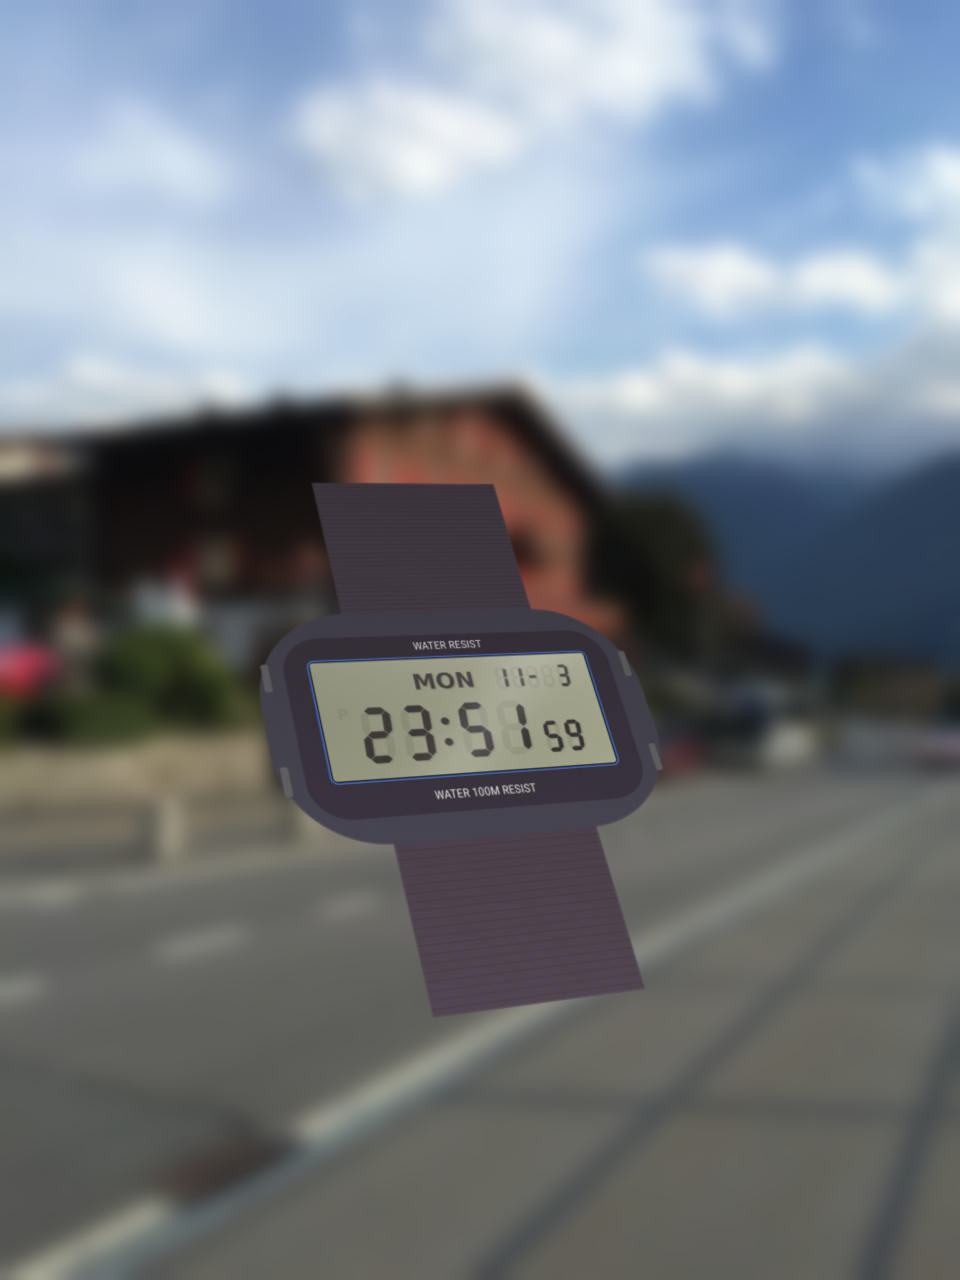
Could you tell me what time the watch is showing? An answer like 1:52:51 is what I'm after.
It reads 23:51:59
